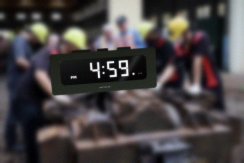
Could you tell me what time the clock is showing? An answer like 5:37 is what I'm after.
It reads 4:59
